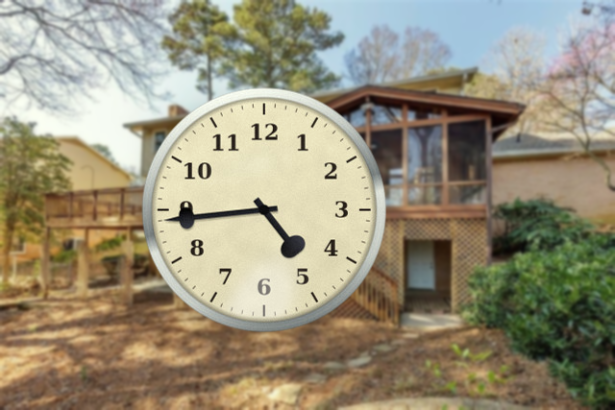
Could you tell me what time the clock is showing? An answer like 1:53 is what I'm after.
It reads 4:44
